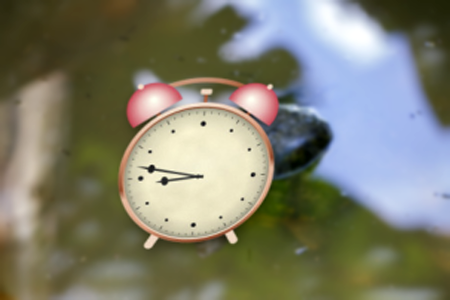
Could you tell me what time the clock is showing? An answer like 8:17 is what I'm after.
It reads 8:47
